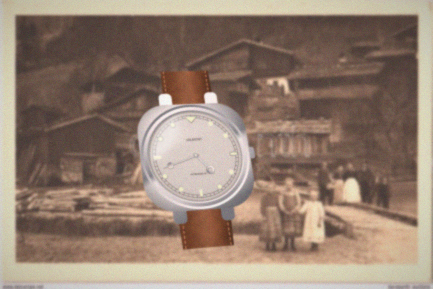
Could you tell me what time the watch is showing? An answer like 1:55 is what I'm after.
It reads 4:42
